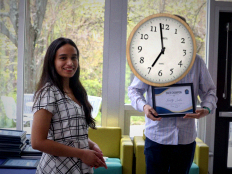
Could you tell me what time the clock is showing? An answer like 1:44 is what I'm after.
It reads 6:58
